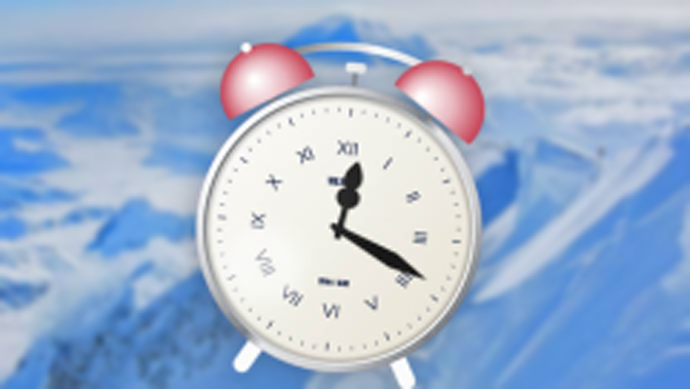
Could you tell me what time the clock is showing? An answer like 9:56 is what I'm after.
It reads 12:19
